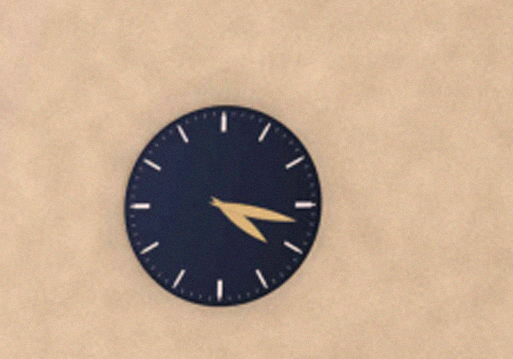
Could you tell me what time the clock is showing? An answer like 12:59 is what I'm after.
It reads 4:17
